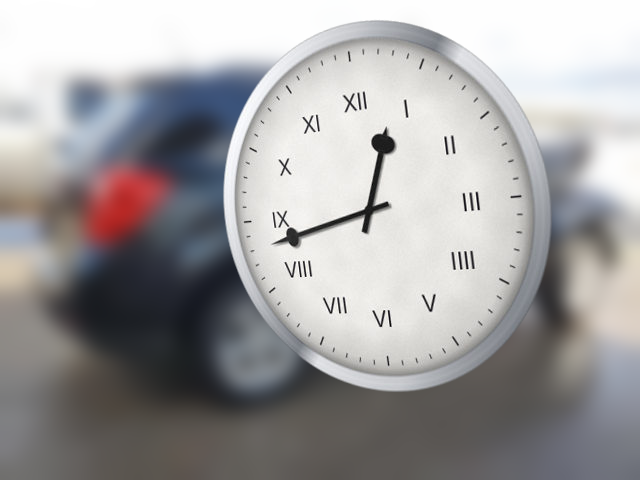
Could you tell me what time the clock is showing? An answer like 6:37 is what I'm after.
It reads 12:43
